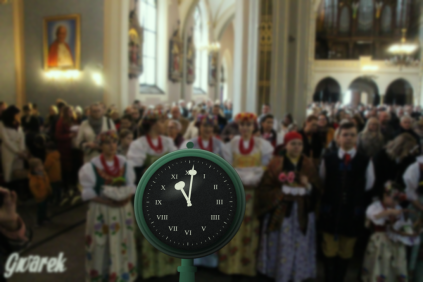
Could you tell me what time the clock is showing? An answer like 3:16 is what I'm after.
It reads 11:01
